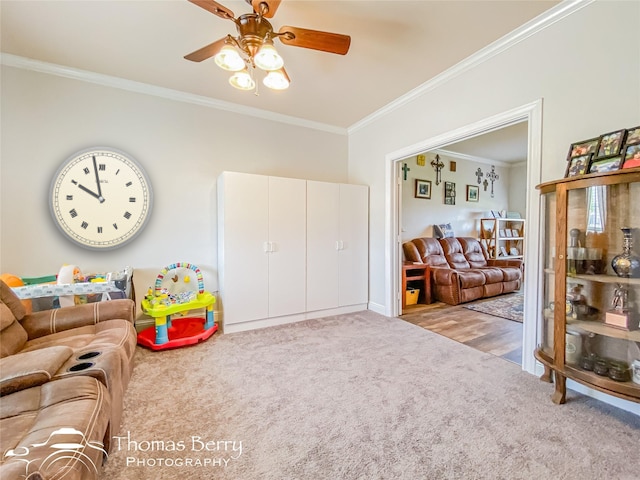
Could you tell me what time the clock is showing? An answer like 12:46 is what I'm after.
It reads 9:58
